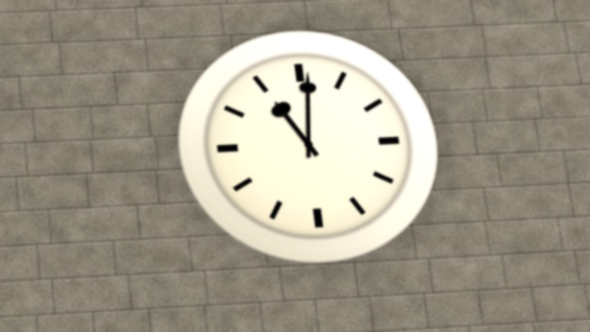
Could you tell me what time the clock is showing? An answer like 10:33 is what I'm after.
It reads 11:01
